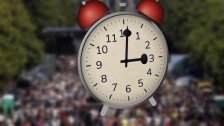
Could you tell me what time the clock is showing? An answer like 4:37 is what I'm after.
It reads 3:01
